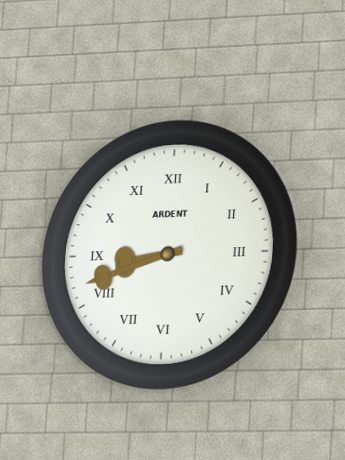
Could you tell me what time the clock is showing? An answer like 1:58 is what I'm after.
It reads 8:42
